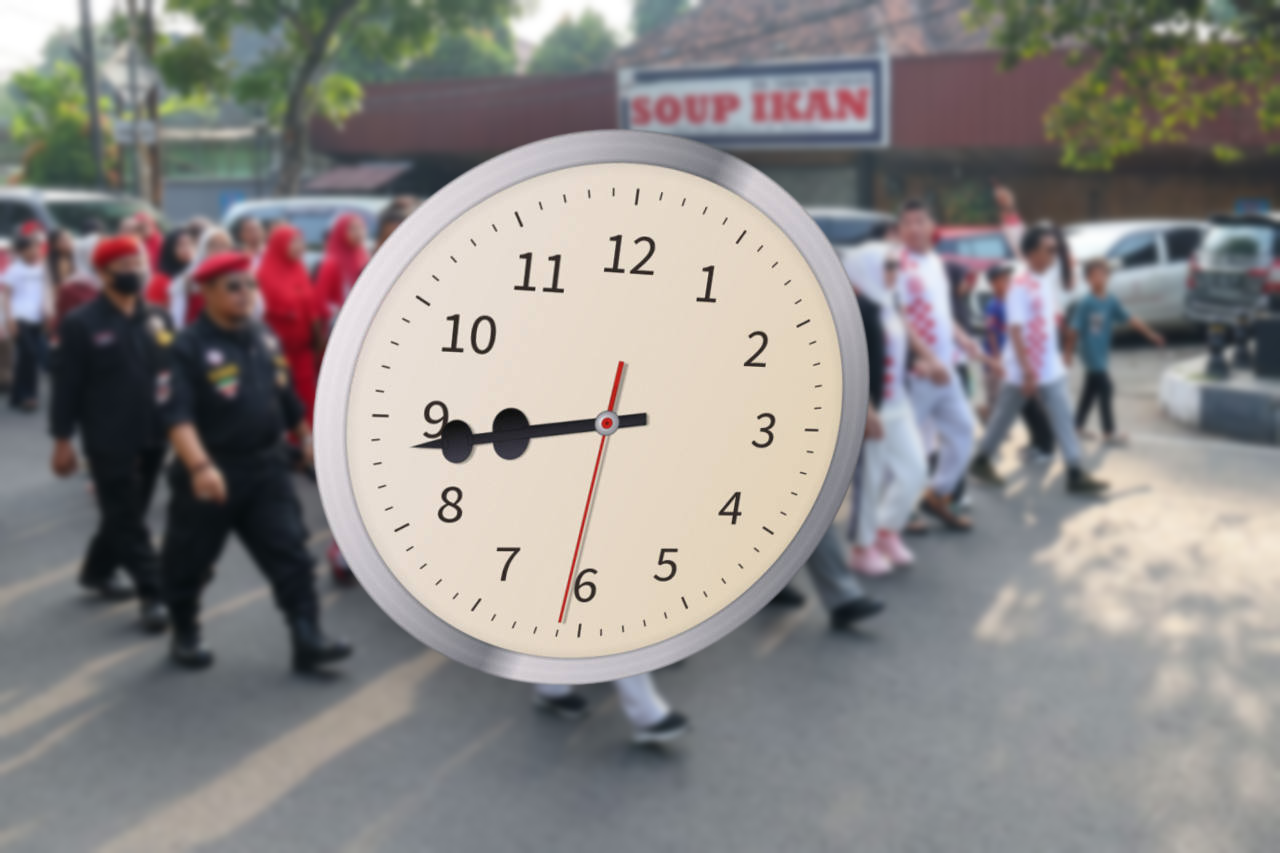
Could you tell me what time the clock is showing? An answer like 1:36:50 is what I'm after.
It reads 8:43:31
